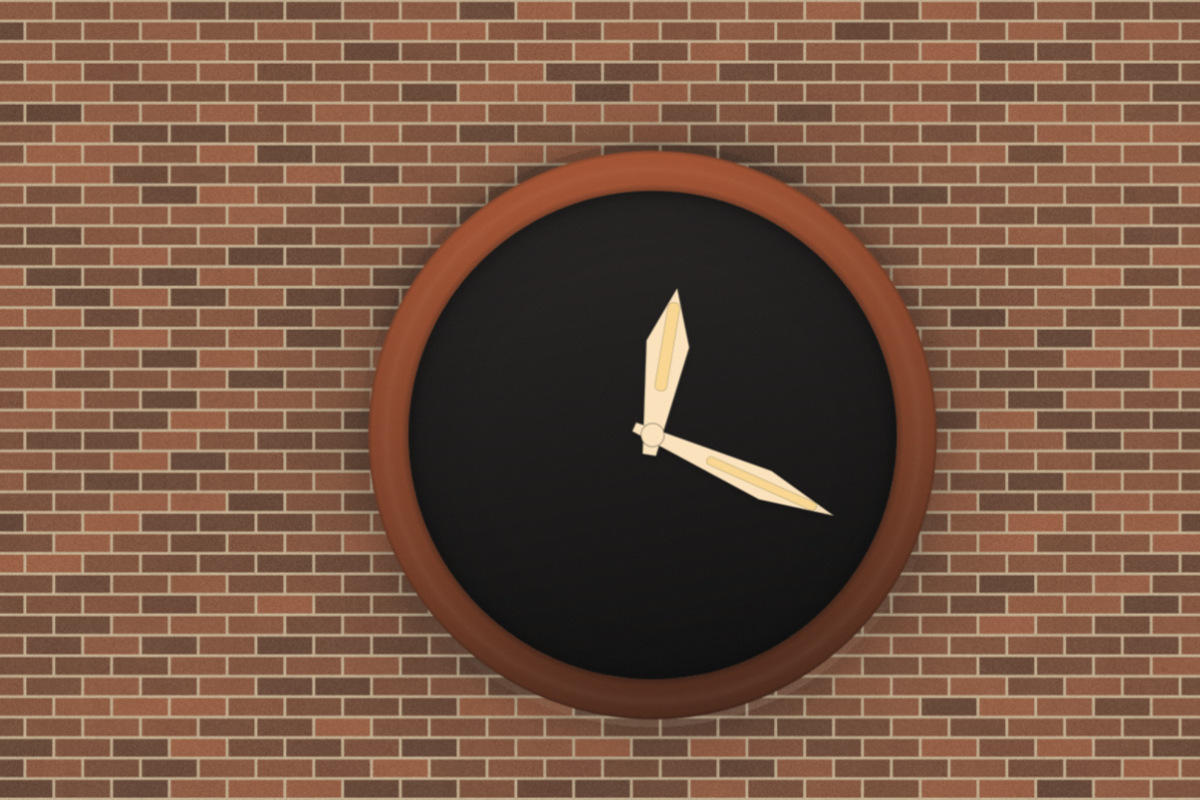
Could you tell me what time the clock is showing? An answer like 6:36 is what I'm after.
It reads 12:19
